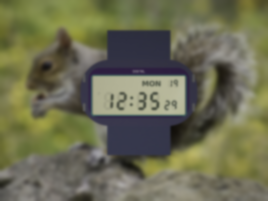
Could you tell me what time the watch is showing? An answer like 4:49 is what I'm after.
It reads 12:35
